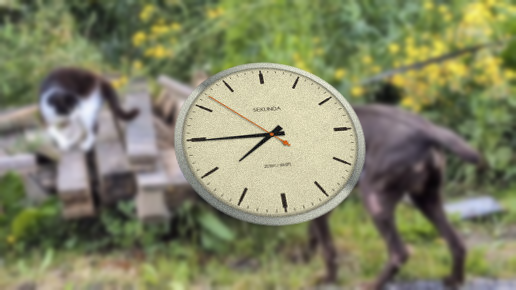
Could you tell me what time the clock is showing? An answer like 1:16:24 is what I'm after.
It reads 7:44:52
